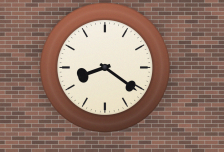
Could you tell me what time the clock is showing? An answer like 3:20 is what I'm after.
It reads 8:21
